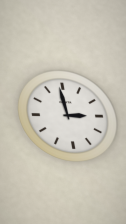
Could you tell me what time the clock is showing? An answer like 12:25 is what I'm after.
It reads 2:59
